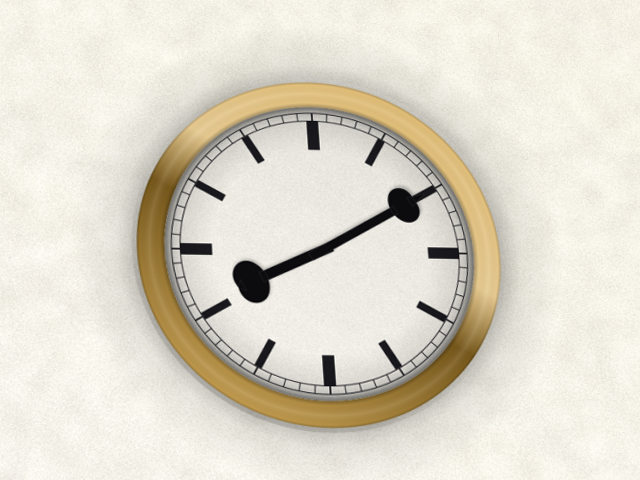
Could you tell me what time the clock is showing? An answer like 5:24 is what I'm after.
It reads 8:10
